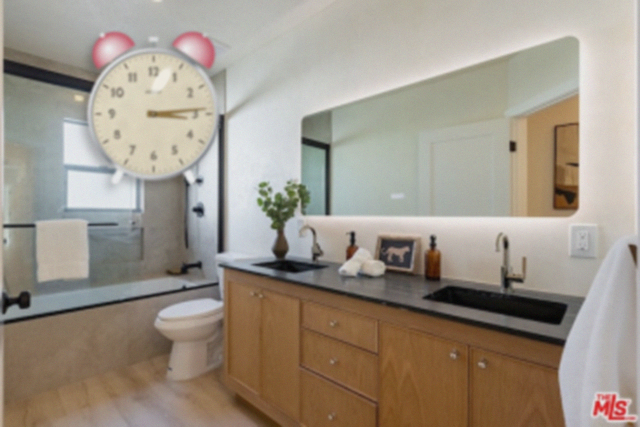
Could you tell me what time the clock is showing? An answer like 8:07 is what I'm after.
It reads 3:14
